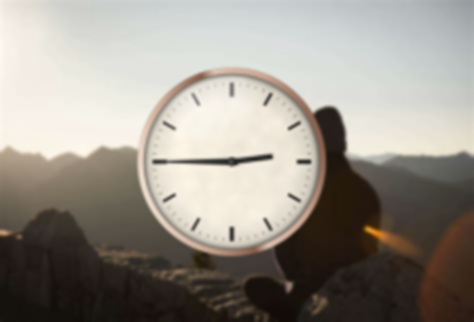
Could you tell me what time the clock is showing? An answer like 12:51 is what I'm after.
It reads 2:45
